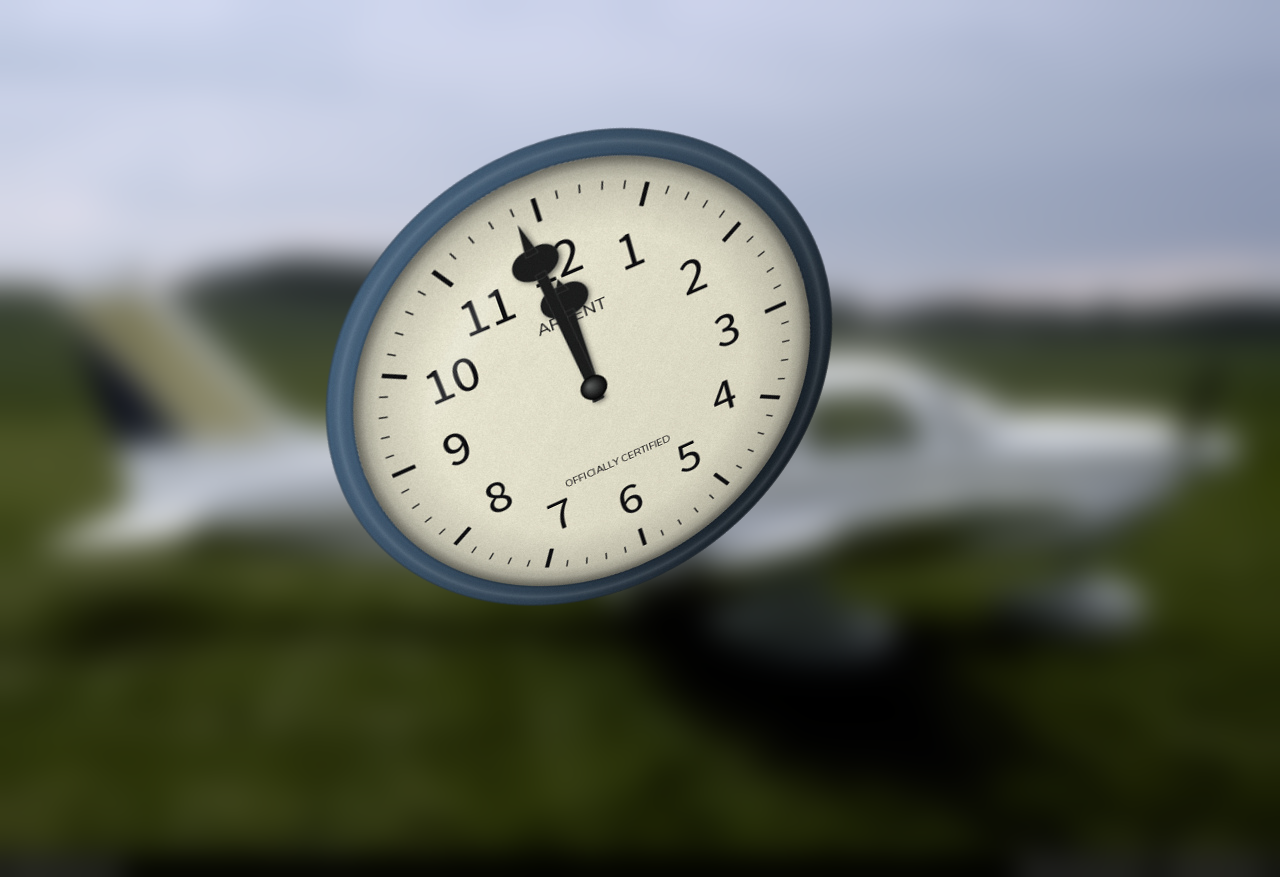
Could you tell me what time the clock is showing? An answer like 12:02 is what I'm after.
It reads 11:59
